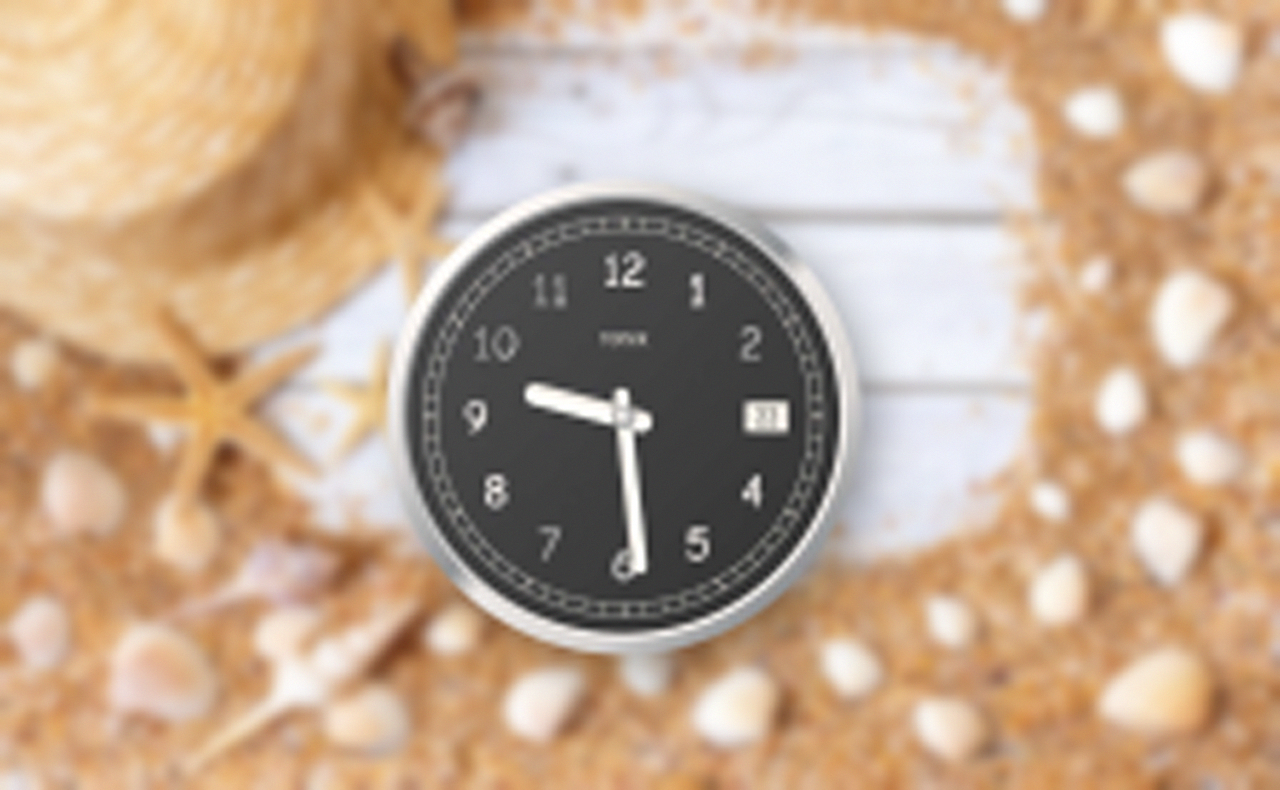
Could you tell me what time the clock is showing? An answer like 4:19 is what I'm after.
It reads 9:29
